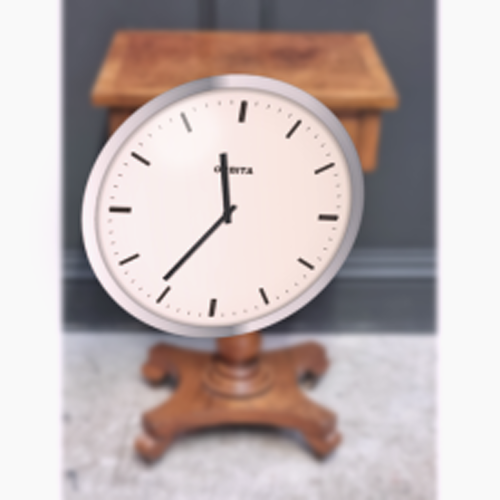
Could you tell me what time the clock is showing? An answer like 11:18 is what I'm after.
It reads 11:36
